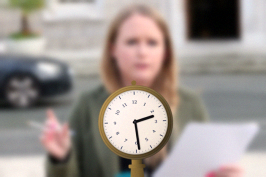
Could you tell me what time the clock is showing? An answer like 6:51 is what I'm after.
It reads 2:29
